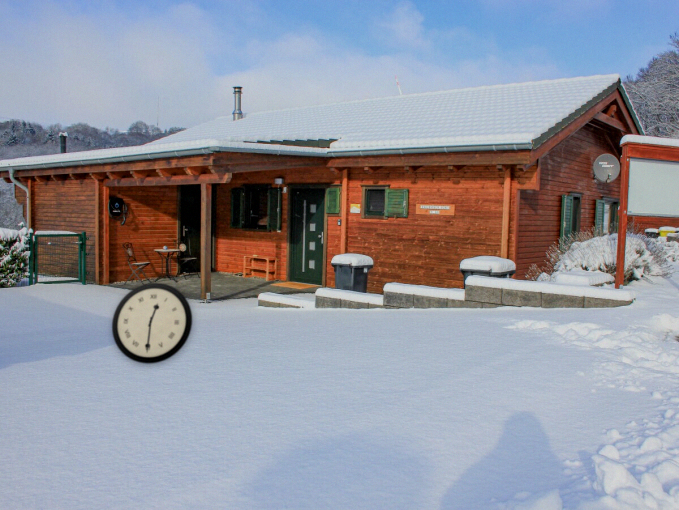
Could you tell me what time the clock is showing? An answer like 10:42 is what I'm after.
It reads 12:30
